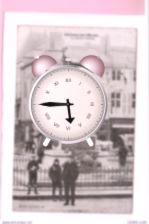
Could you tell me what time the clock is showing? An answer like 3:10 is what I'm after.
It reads 5:45
